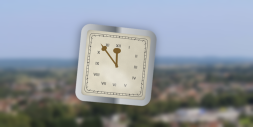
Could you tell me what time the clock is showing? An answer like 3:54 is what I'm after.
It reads 11:53
